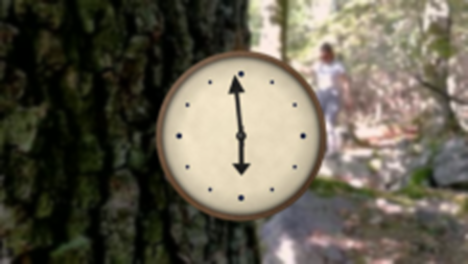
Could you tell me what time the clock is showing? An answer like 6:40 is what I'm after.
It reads 5:59
